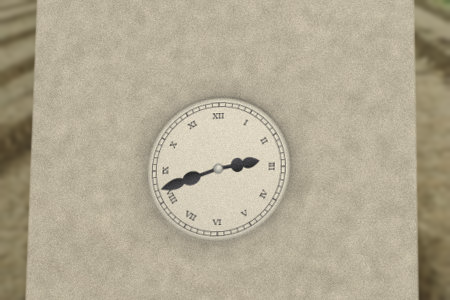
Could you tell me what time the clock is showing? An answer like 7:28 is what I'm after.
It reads 2:42
